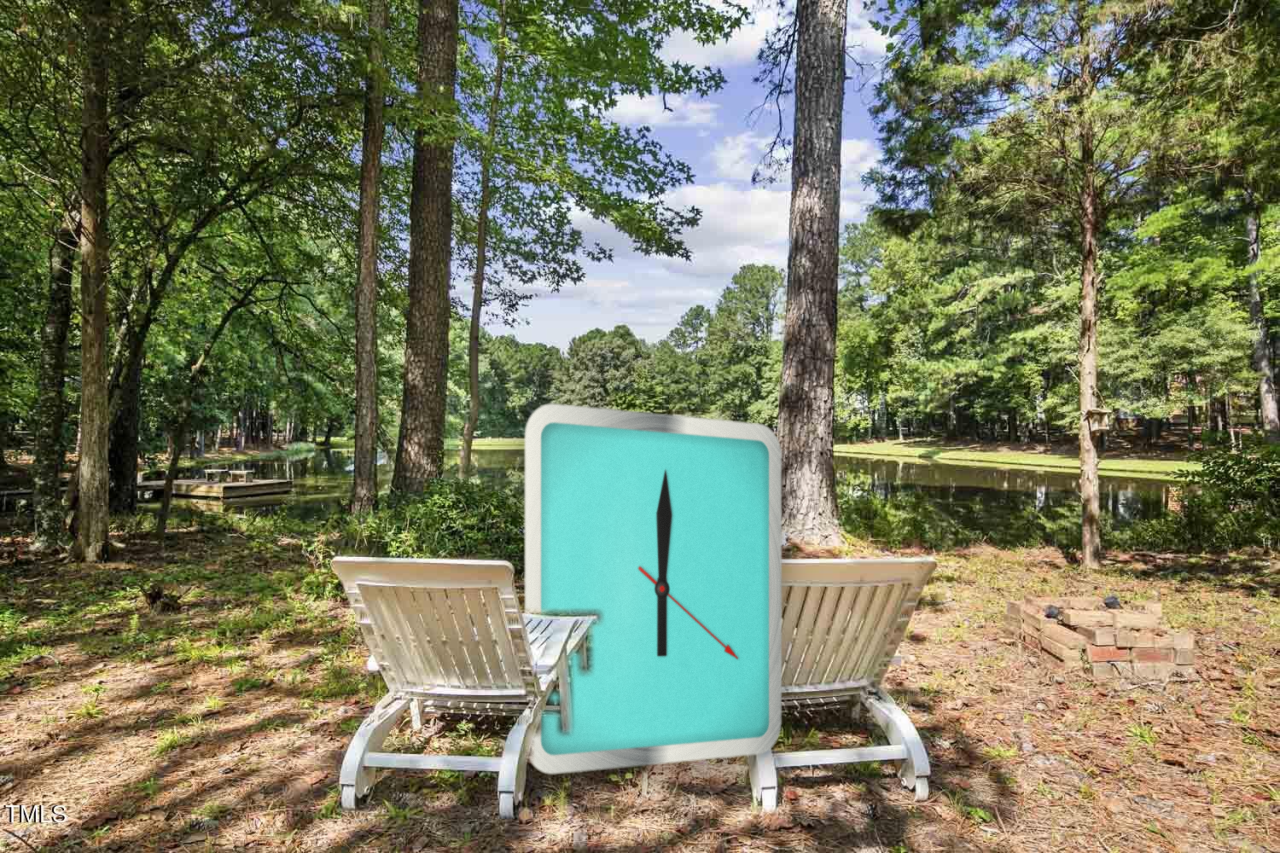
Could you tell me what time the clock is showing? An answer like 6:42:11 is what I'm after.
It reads 6:00:21
